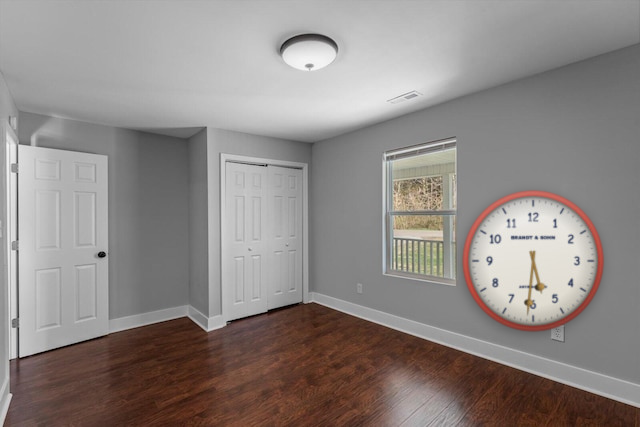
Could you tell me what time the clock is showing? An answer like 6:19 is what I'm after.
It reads 5:31
